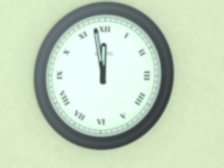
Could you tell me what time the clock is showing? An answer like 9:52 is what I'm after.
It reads 11:58
